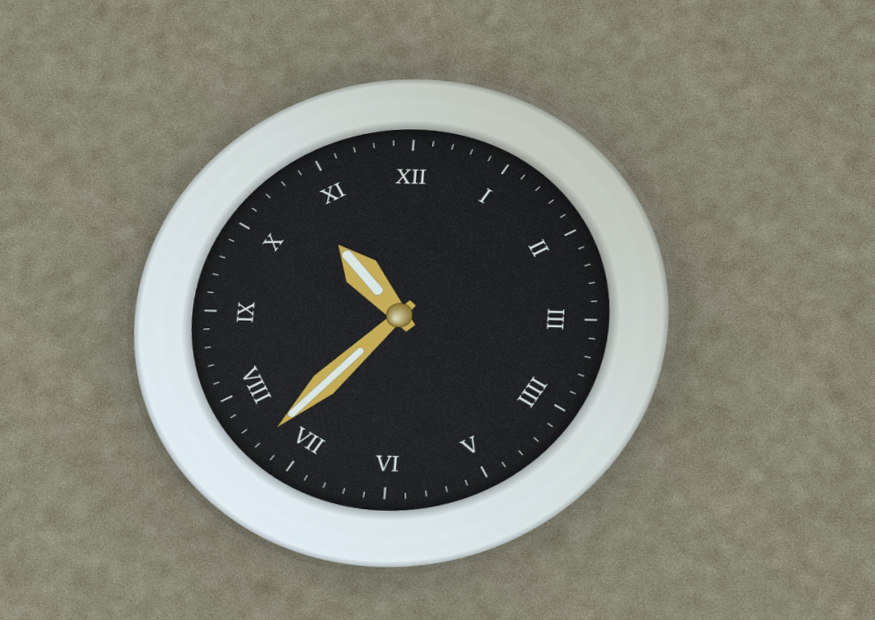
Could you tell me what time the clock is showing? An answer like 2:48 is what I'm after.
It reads 10:37
